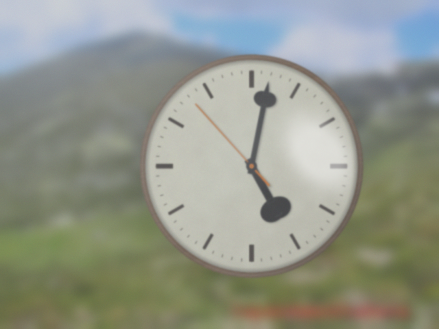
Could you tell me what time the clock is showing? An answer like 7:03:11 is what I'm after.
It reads 5:01:53
